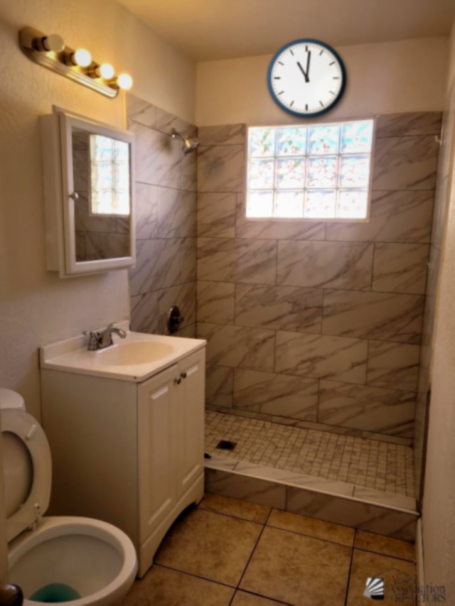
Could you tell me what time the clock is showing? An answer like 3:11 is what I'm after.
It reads 11:01
